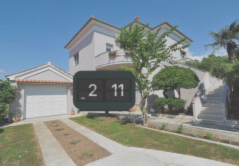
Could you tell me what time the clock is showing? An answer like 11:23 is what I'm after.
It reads 2:11
